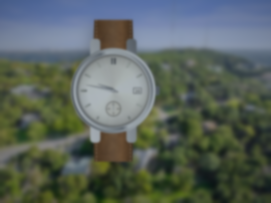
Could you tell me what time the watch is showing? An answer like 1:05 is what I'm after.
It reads 9:47
